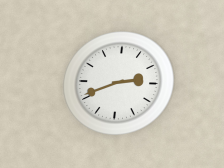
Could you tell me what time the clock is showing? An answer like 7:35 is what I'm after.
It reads 2:41
